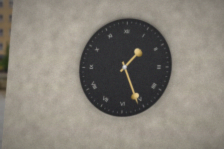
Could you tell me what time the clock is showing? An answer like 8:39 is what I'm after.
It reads 1:26
